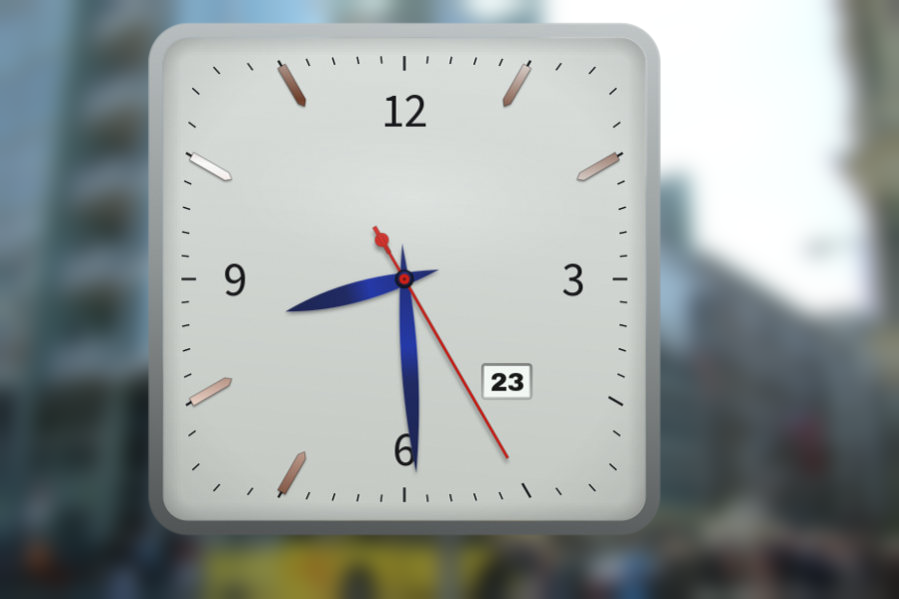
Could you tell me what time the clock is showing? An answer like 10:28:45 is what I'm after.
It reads 8:29:25
